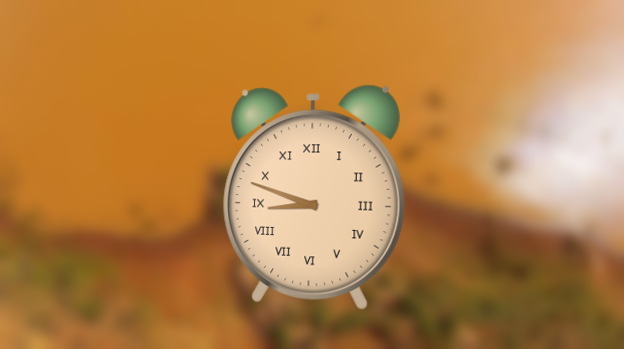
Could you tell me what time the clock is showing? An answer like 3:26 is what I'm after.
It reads 8:48
